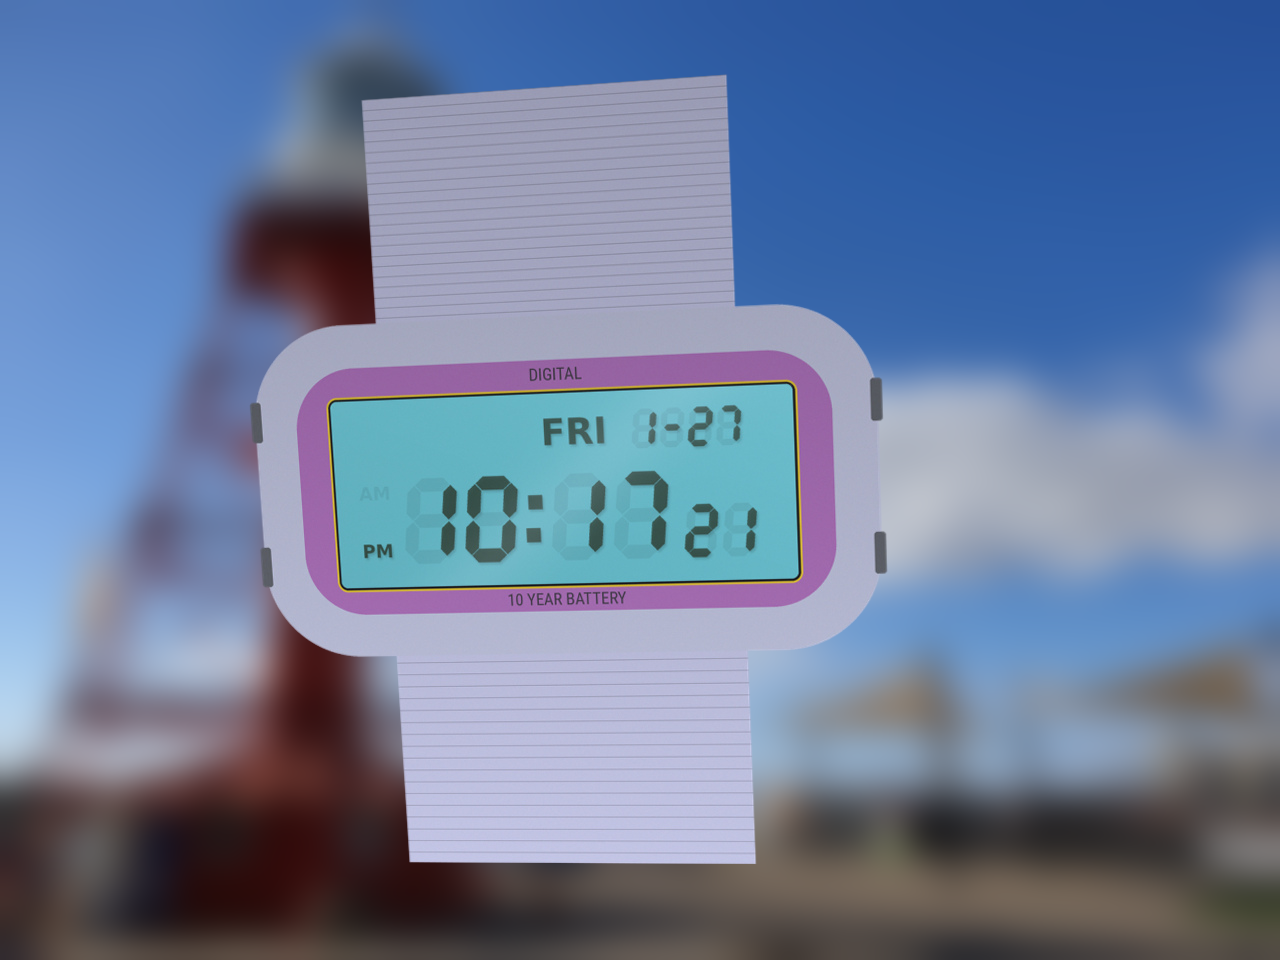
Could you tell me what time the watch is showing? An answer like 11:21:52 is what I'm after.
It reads 10:17:21
